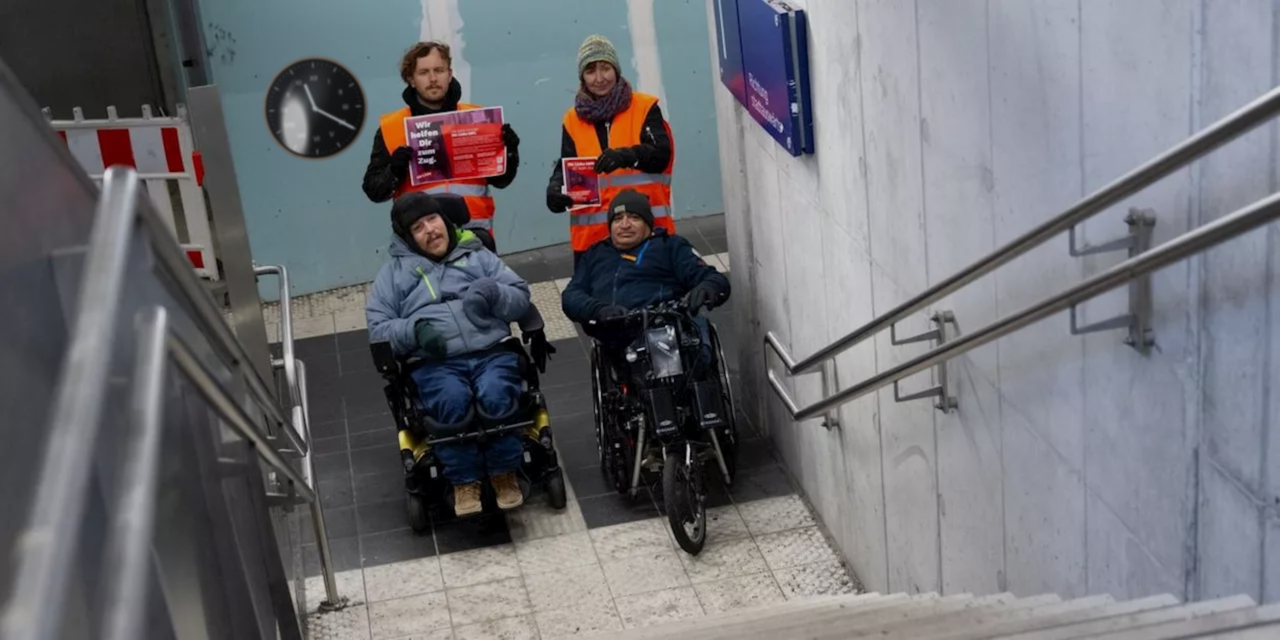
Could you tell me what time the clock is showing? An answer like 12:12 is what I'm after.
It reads 11:20
